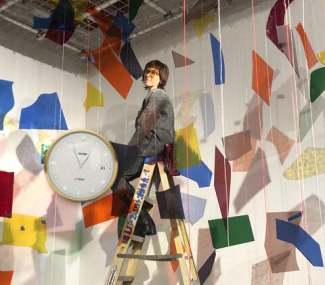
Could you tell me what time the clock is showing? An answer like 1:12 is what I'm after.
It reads 12:56
